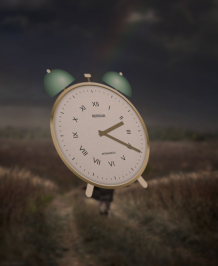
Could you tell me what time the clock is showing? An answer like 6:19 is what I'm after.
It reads 2:20
